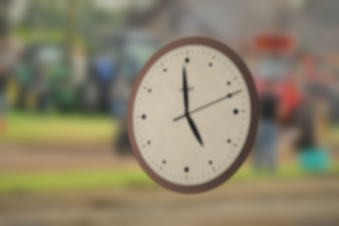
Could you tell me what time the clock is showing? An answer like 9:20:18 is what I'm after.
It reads 4:59:12
